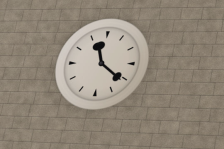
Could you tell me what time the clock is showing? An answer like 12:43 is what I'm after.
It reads 11:21
